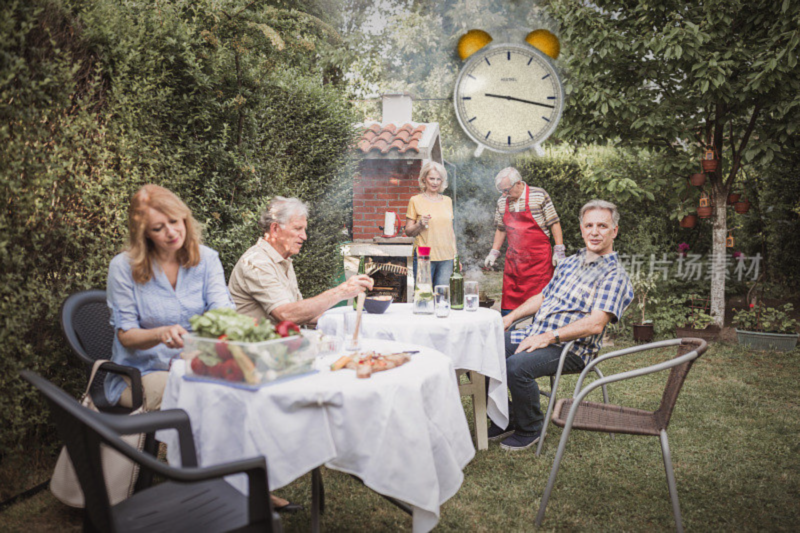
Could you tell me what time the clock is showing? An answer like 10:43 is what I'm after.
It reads 9:17
